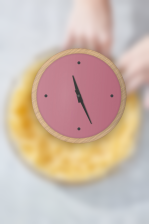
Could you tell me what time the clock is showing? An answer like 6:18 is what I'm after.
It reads 11:26
